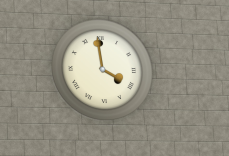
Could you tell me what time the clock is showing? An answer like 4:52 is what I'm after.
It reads 3:59
